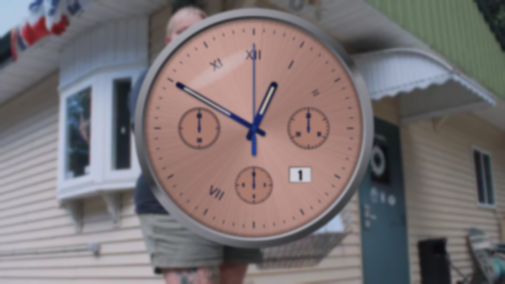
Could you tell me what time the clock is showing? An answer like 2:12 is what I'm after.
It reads 12:50
